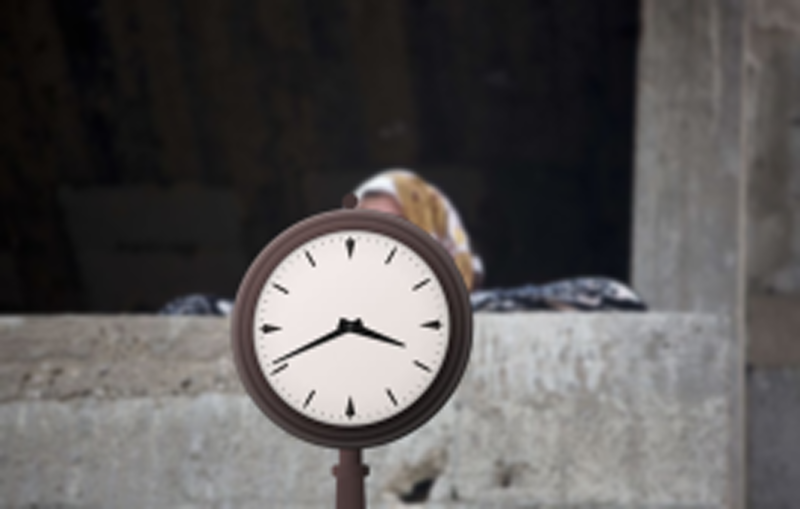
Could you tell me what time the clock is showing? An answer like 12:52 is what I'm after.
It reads 3:41
